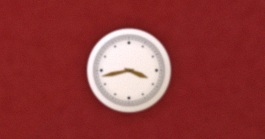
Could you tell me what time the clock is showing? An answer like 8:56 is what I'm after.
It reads 3:43
